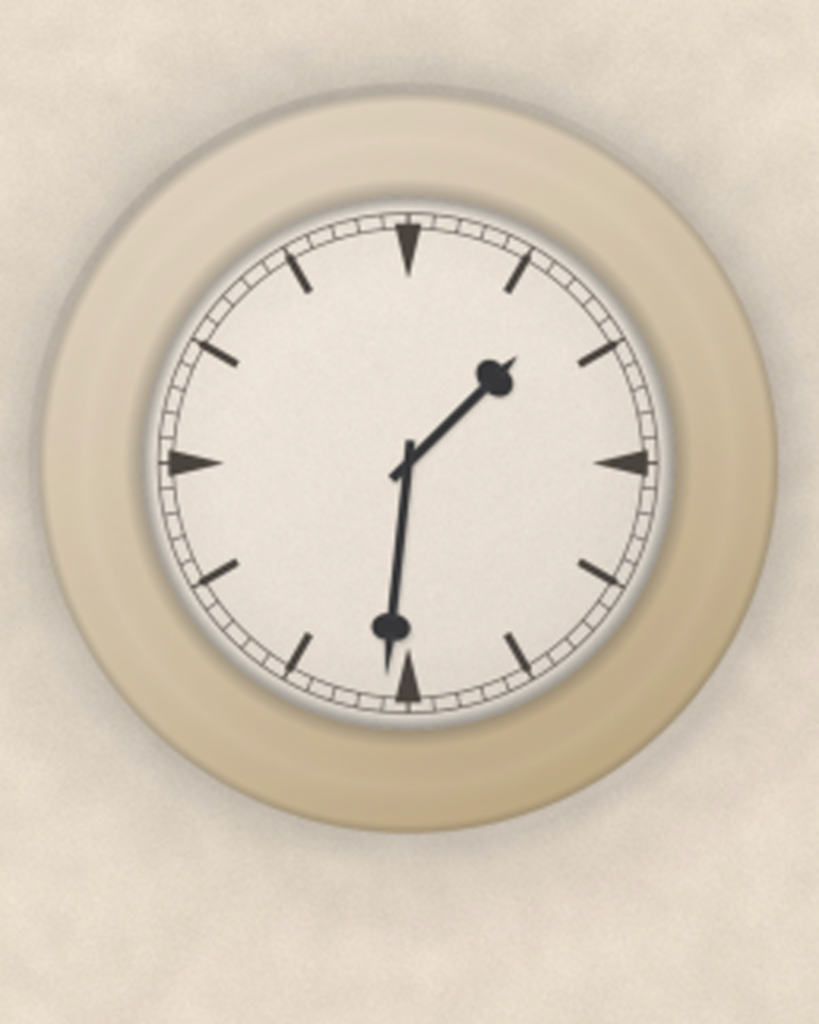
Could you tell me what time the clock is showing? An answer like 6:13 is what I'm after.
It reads 1:31
